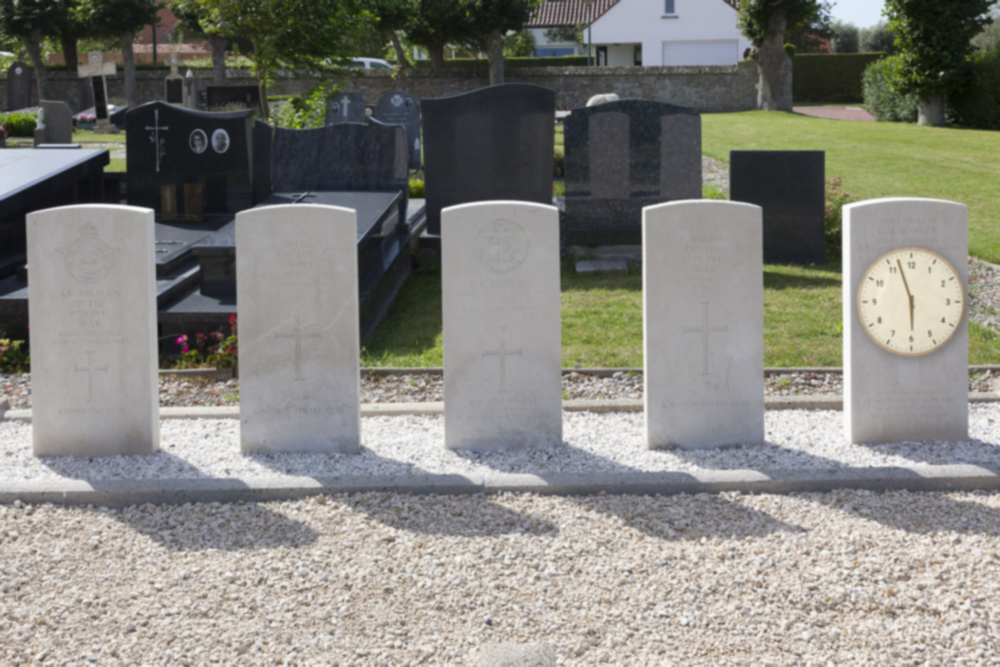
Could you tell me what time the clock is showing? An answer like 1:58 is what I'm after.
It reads 5:57
